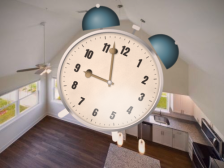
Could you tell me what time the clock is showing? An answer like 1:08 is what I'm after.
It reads 8:57
